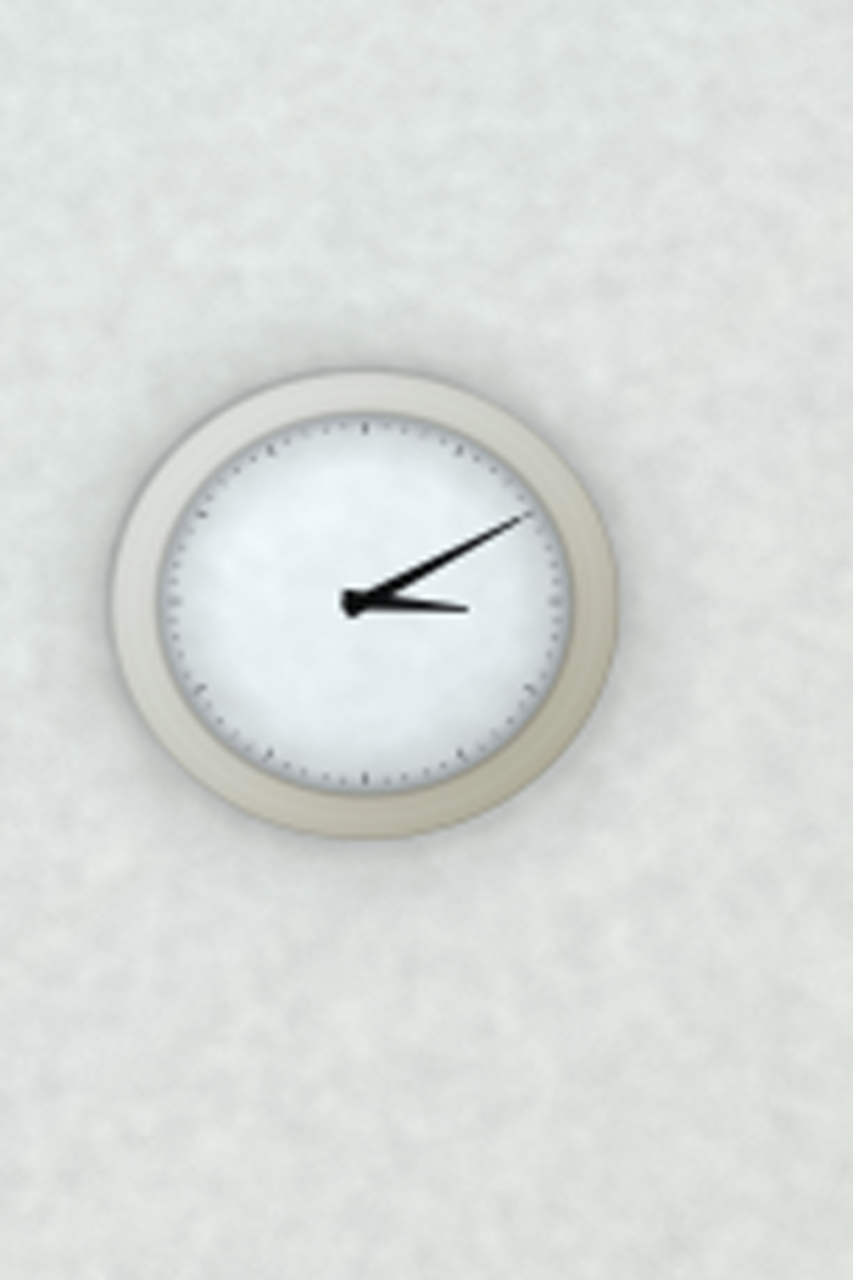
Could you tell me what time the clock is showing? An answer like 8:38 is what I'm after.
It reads 3:10
